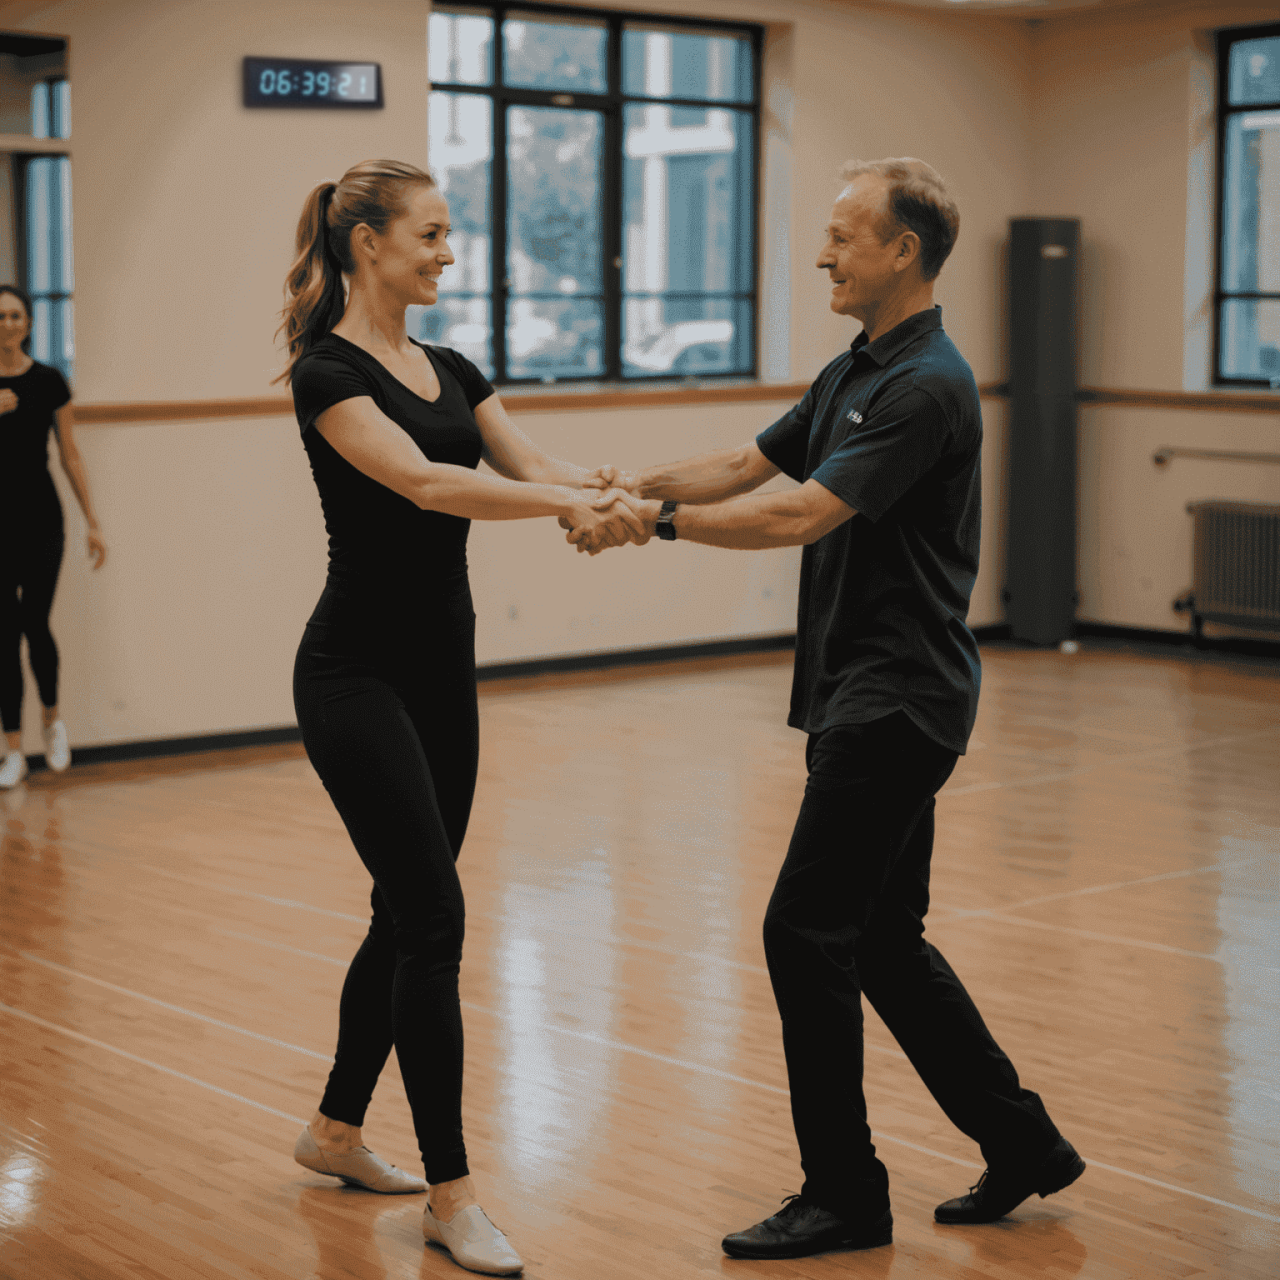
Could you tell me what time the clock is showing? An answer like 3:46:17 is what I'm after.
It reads 6:39:21
